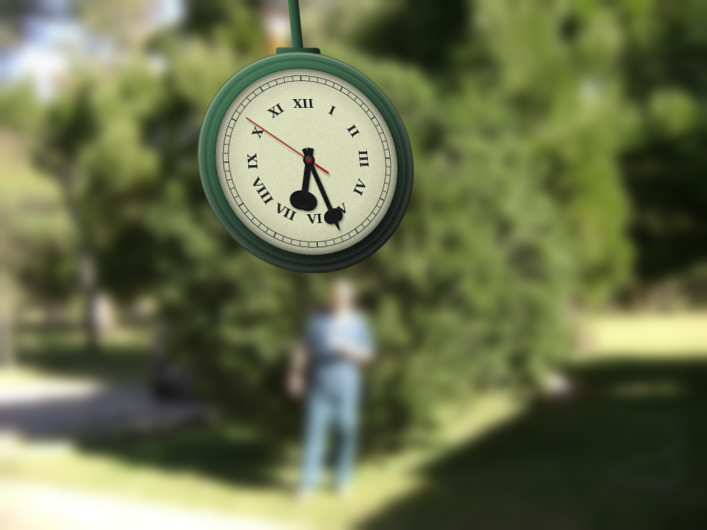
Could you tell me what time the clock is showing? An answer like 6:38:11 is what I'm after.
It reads 6:26:51
